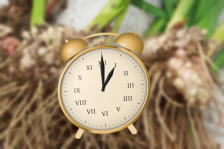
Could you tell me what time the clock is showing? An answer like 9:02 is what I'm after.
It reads 1:00
